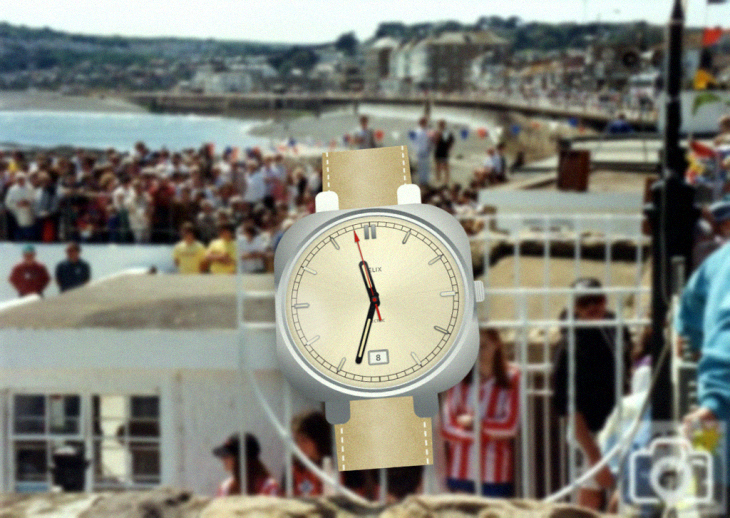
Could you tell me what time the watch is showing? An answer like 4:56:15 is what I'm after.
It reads 11:32:58
